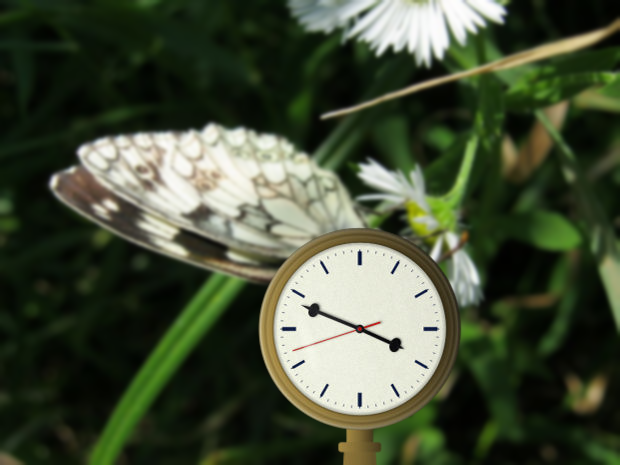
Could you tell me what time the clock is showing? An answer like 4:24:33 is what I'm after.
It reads 3:48:42
